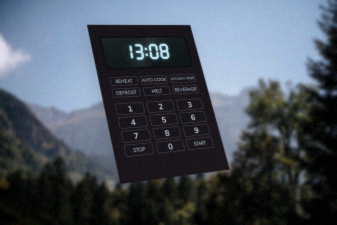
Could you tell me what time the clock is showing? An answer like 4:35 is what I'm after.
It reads 13:08
